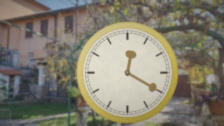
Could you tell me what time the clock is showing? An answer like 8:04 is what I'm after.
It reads 12:20
